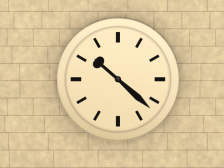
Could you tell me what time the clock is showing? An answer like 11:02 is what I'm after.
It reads 10:22
